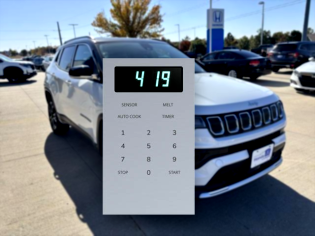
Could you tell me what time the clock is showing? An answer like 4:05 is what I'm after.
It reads 4:19
